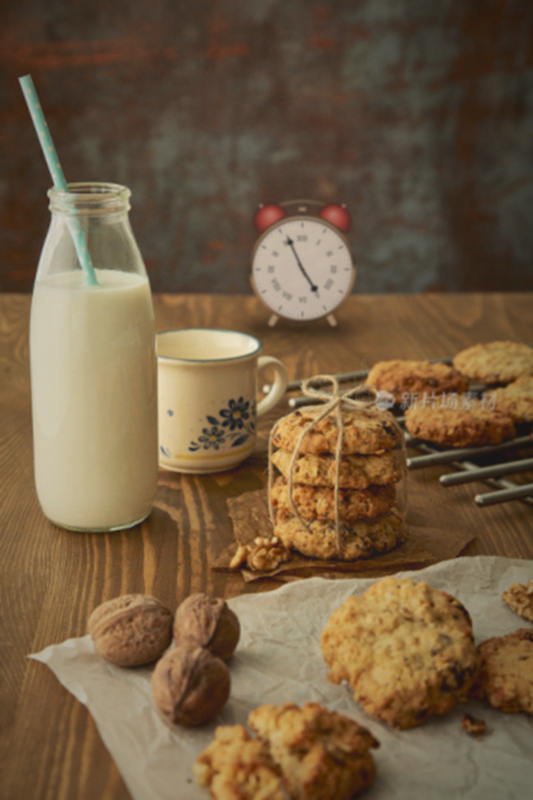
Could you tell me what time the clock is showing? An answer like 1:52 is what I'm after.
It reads 4:56
